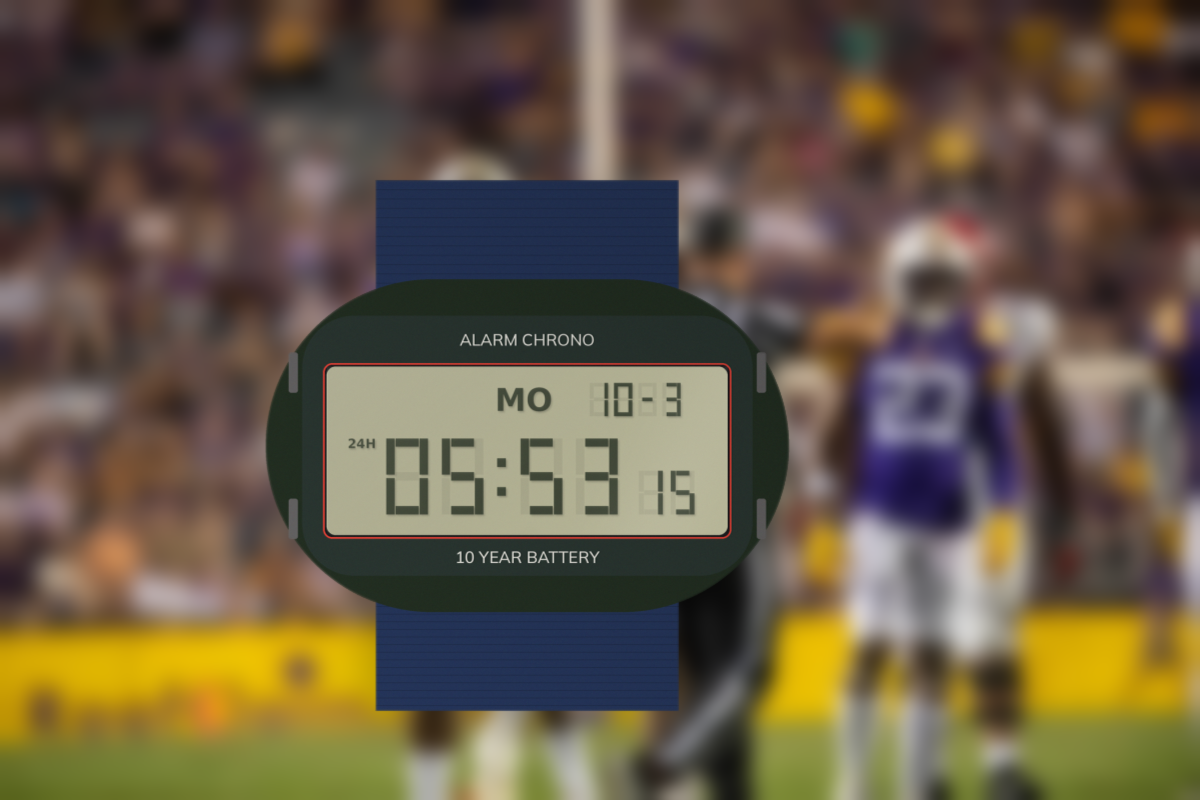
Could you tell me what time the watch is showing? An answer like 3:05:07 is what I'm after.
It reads 5:53:15
